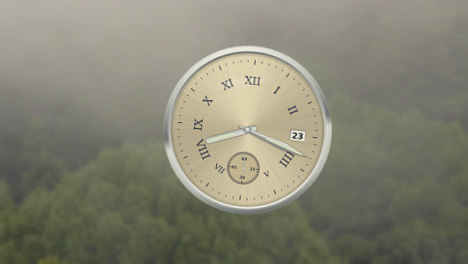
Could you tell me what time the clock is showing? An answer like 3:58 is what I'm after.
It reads 8:18
